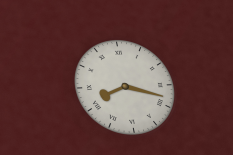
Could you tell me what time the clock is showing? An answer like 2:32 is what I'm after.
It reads 8:18
